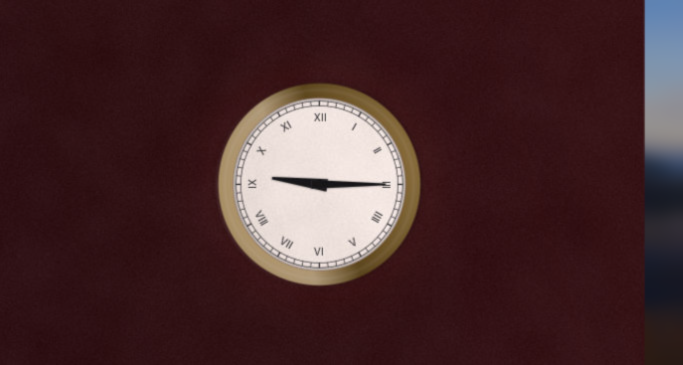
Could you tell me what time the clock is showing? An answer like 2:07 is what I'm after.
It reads 9:15
